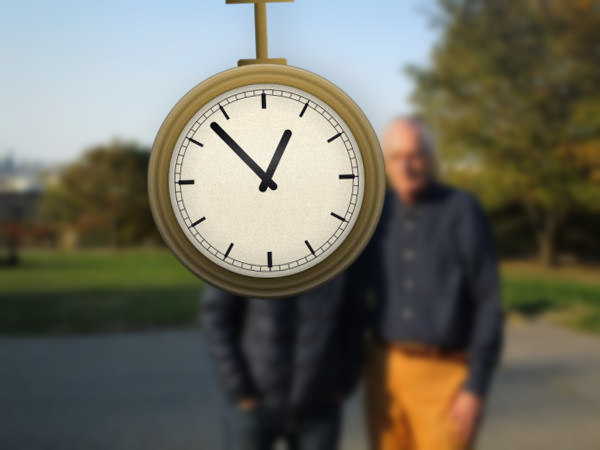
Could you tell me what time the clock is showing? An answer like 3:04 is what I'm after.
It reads 12:53
